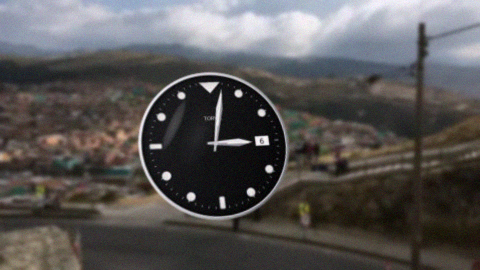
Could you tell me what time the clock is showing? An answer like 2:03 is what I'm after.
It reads 3:02
